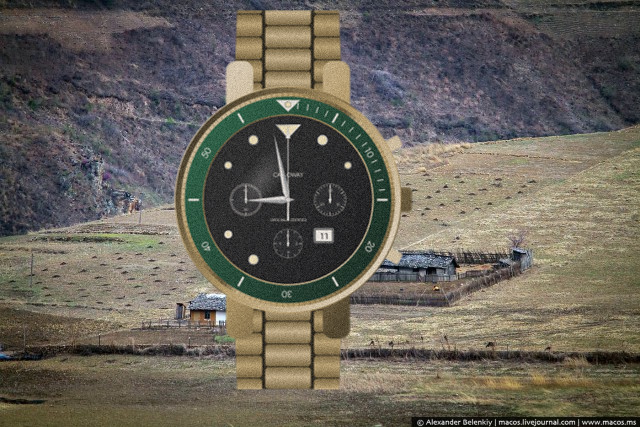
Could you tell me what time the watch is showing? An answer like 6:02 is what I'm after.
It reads 8:58
